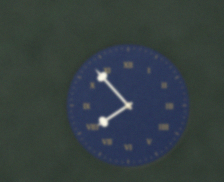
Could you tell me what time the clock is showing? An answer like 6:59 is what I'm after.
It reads 7:53
